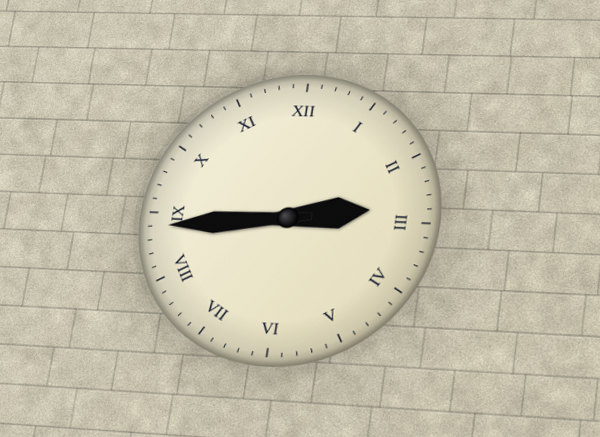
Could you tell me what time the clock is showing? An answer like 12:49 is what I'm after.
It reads 2:44
